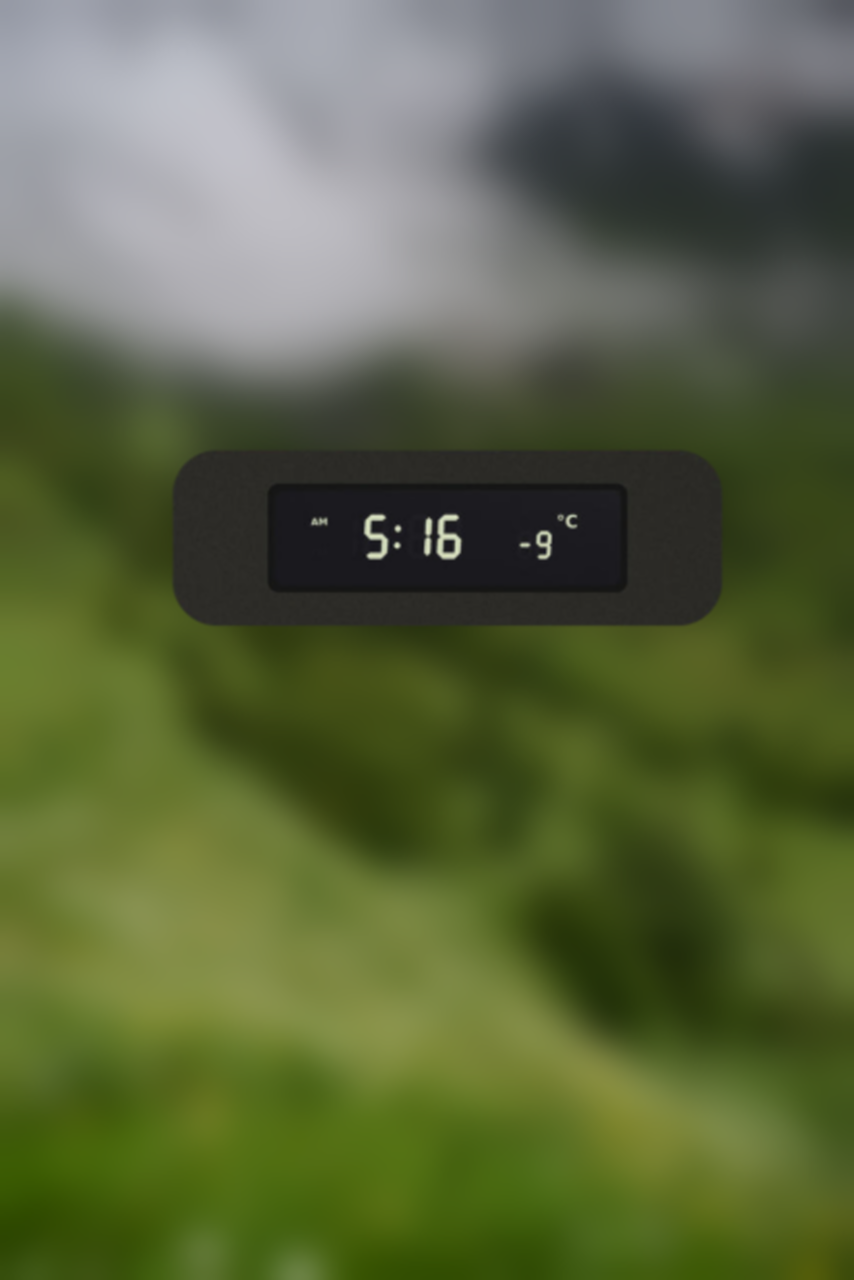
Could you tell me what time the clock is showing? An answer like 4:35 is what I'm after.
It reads 5:16
